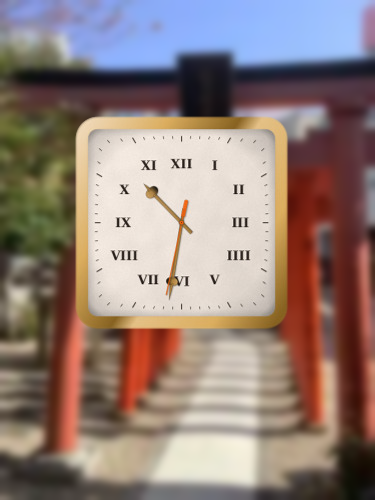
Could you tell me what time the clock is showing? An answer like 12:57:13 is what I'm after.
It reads 10:31:32
